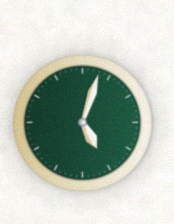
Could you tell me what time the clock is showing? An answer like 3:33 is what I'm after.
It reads 5:03
